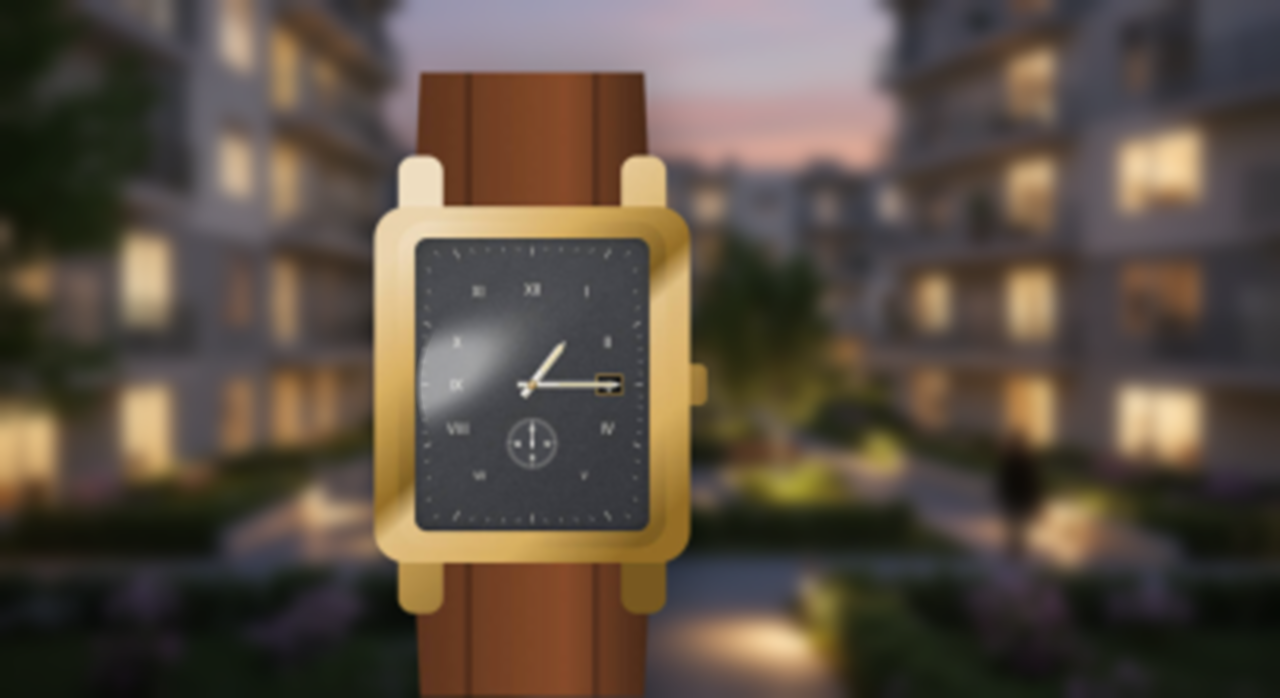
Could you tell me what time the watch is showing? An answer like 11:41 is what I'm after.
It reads 1:15
